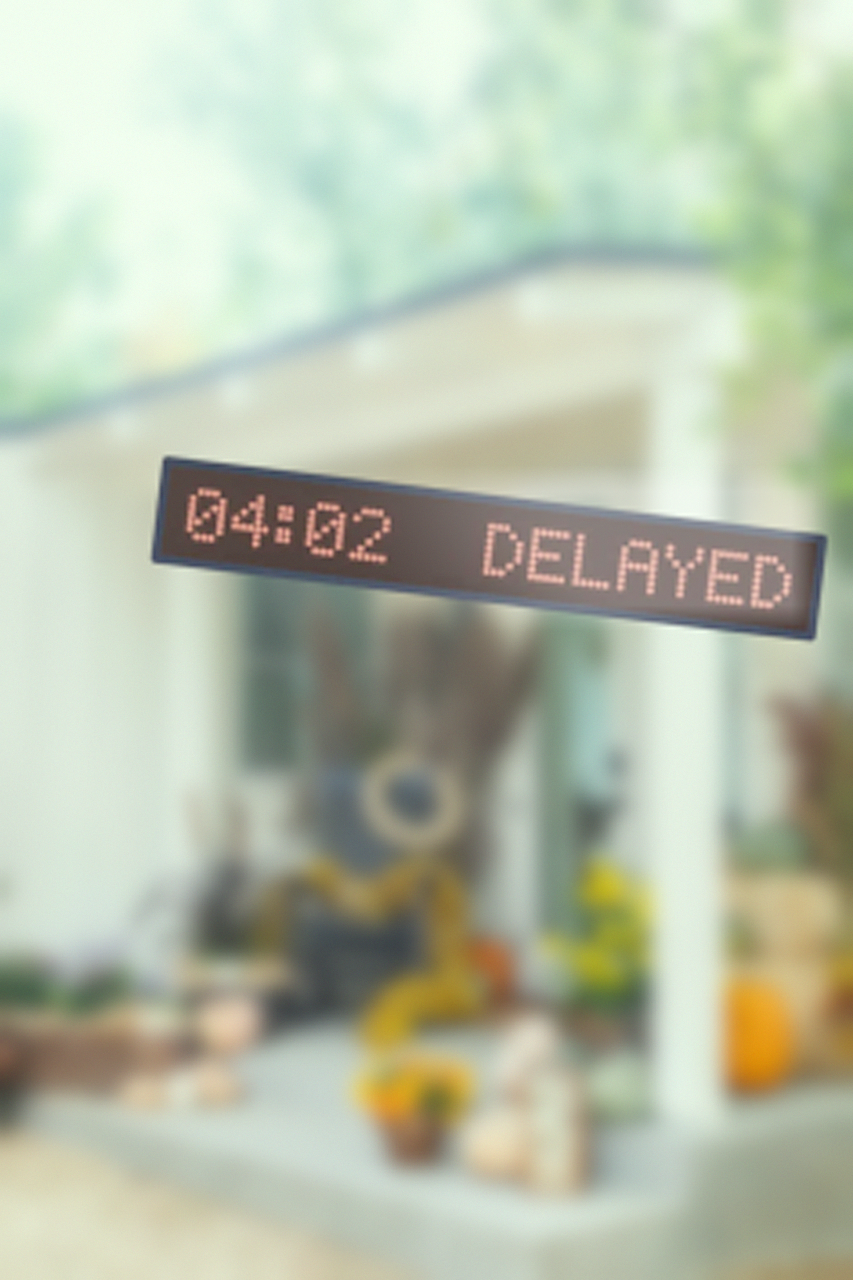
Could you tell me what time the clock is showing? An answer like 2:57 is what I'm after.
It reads 4:02
